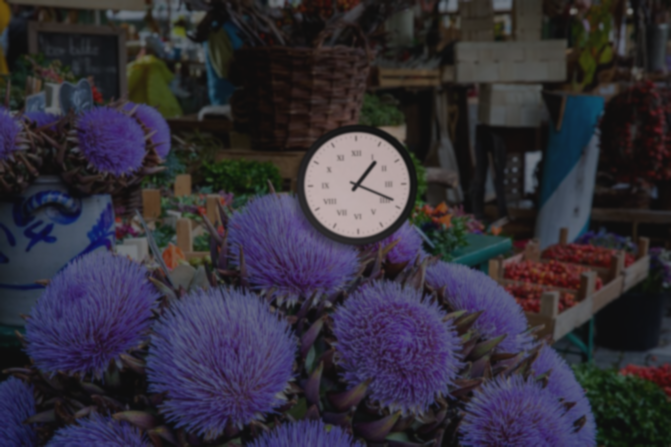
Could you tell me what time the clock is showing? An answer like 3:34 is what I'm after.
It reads 1:19
